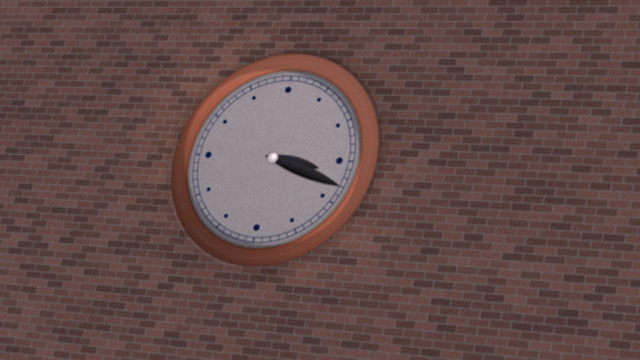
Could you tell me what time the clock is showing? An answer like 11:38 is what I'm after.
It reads 3:18
